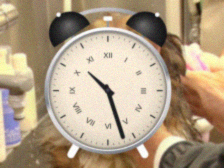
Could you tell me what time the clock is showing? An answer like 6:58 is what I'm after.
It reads 10:27
